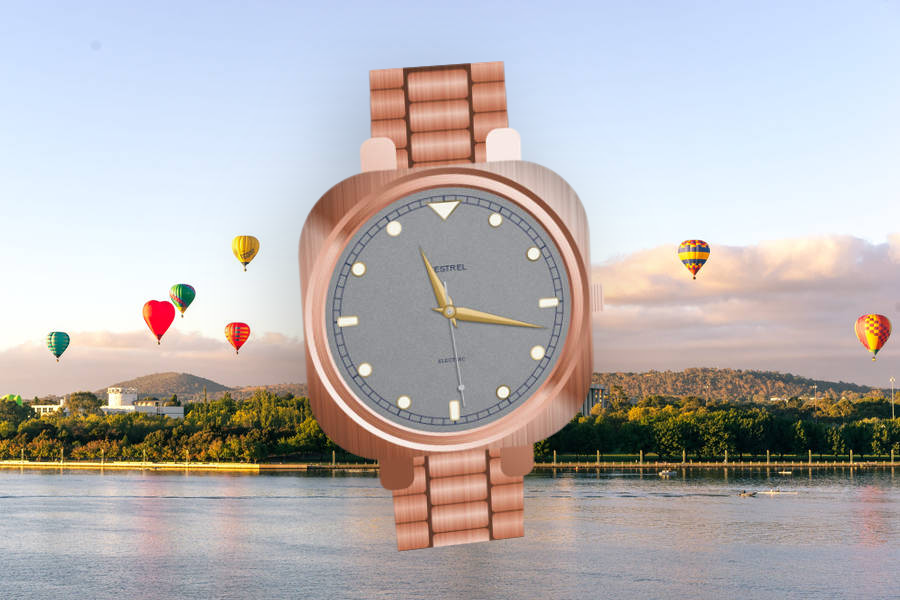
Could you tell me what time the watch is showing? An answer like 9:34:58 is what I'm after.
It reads 11:17:29
